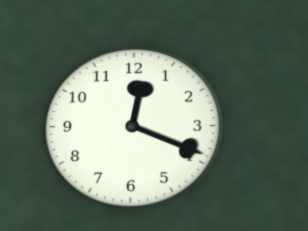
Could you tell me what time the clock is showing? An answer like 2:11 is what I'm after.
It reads 12:19
